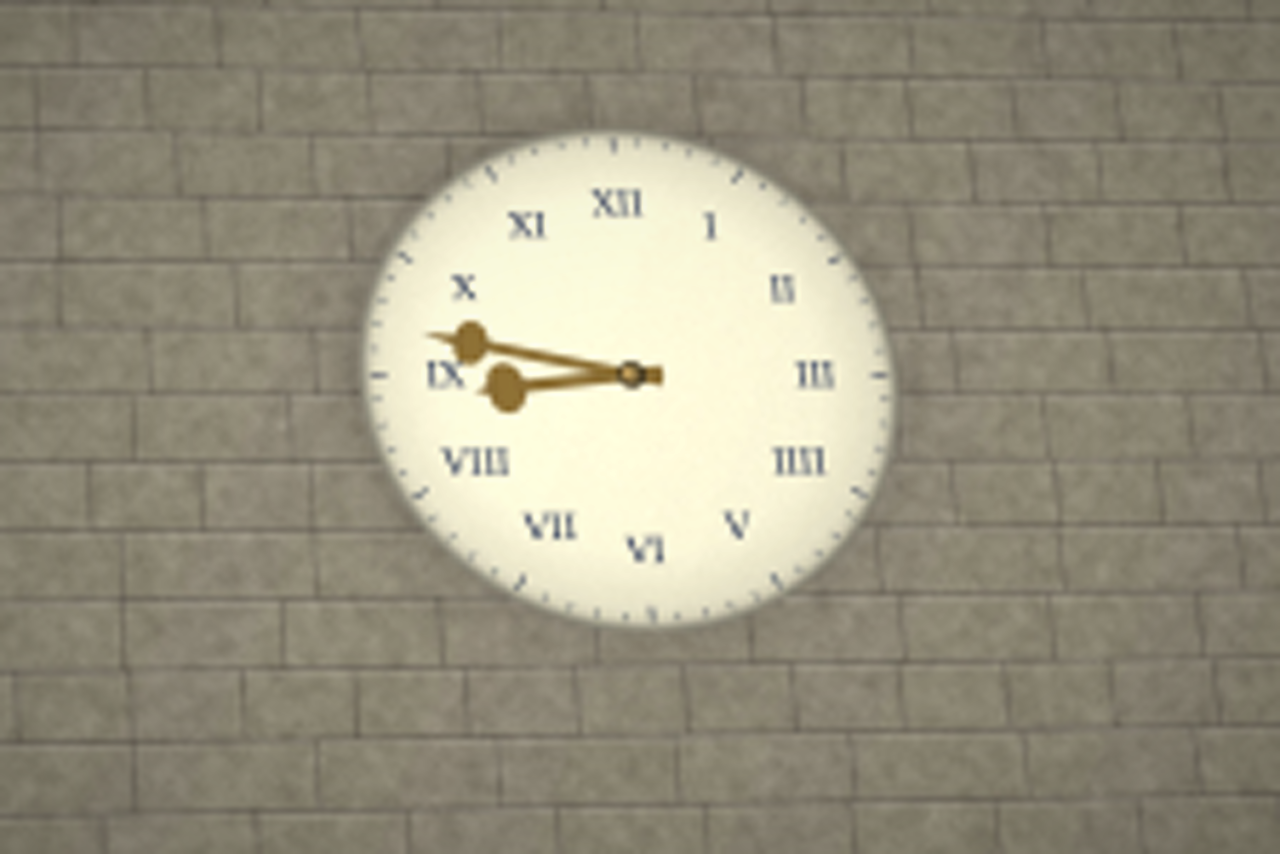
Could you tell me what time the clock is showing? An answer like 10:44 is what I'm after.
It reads 8:47
